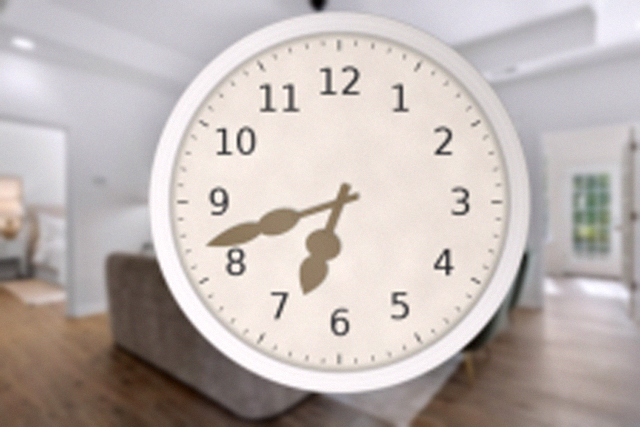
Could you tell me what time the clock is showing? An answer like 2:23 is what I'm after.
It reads 6:42
